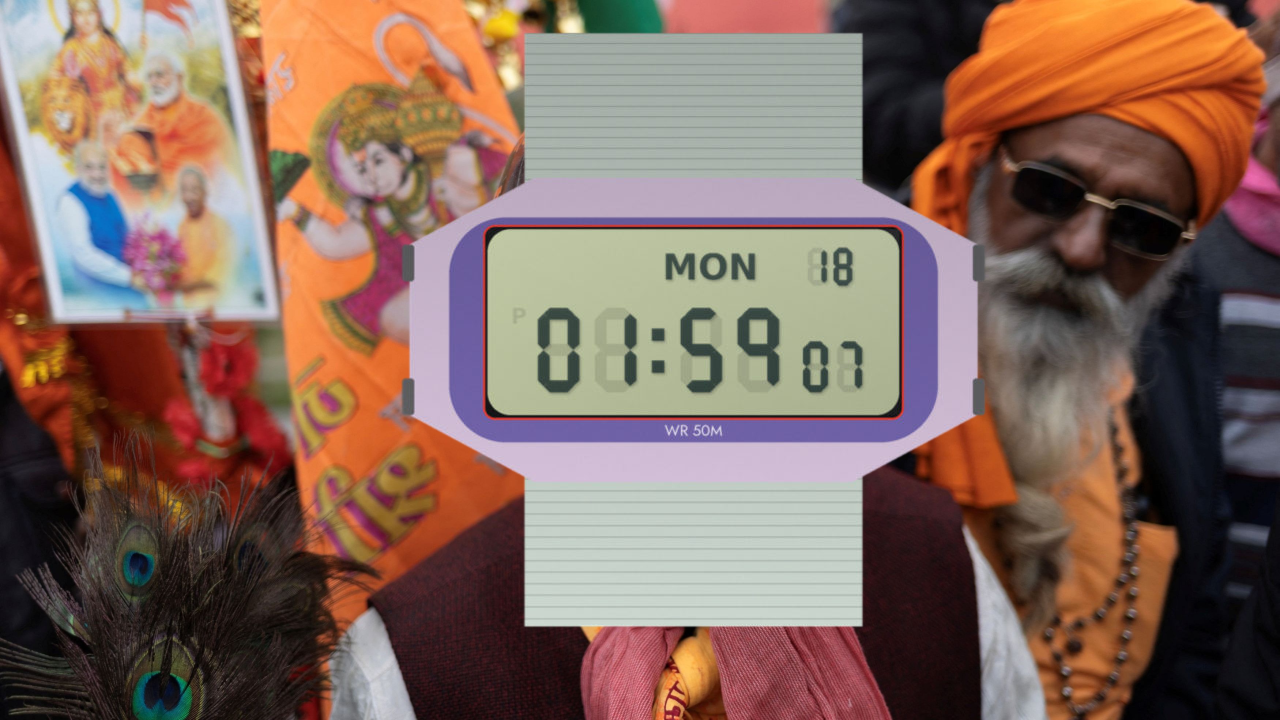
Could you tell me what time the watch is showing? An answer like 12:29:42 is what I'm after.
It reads 1:59:07
